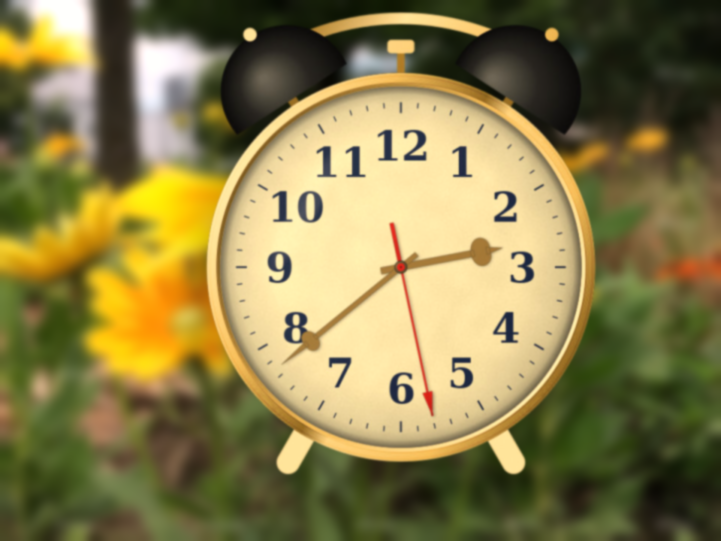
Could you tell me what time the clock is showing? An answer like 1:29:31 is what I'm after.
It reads 2:38:28
